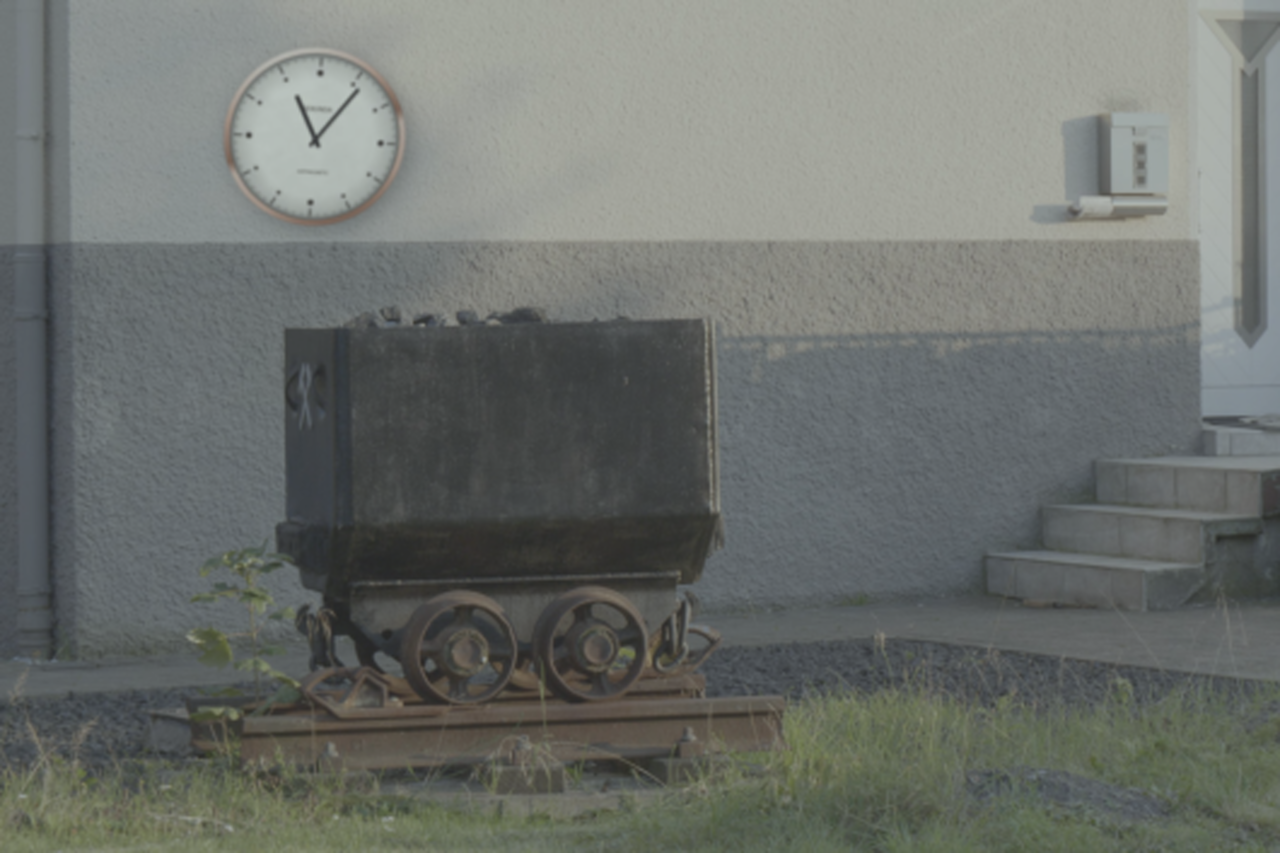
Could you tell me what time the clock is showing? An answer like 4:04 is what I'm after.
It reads 11:06
